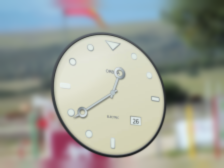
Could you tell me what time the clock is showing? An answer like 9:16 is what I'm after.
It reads 12:39
